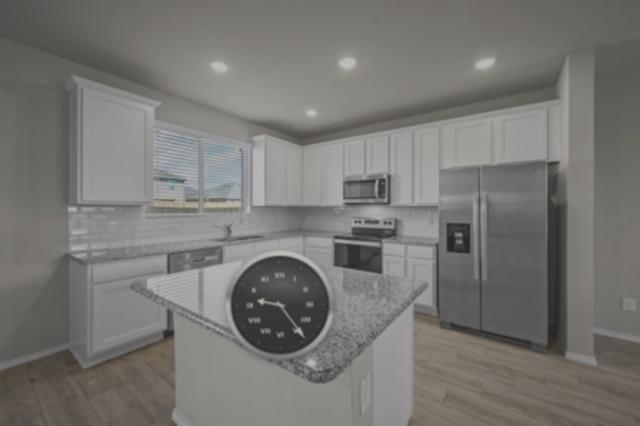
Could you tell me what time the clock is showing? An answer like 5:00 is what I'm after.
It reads 9:24
